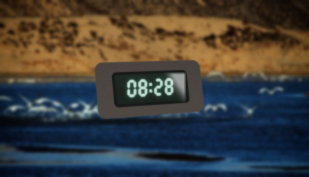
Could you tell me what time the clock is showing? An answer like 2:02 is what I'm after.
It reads 8:28
